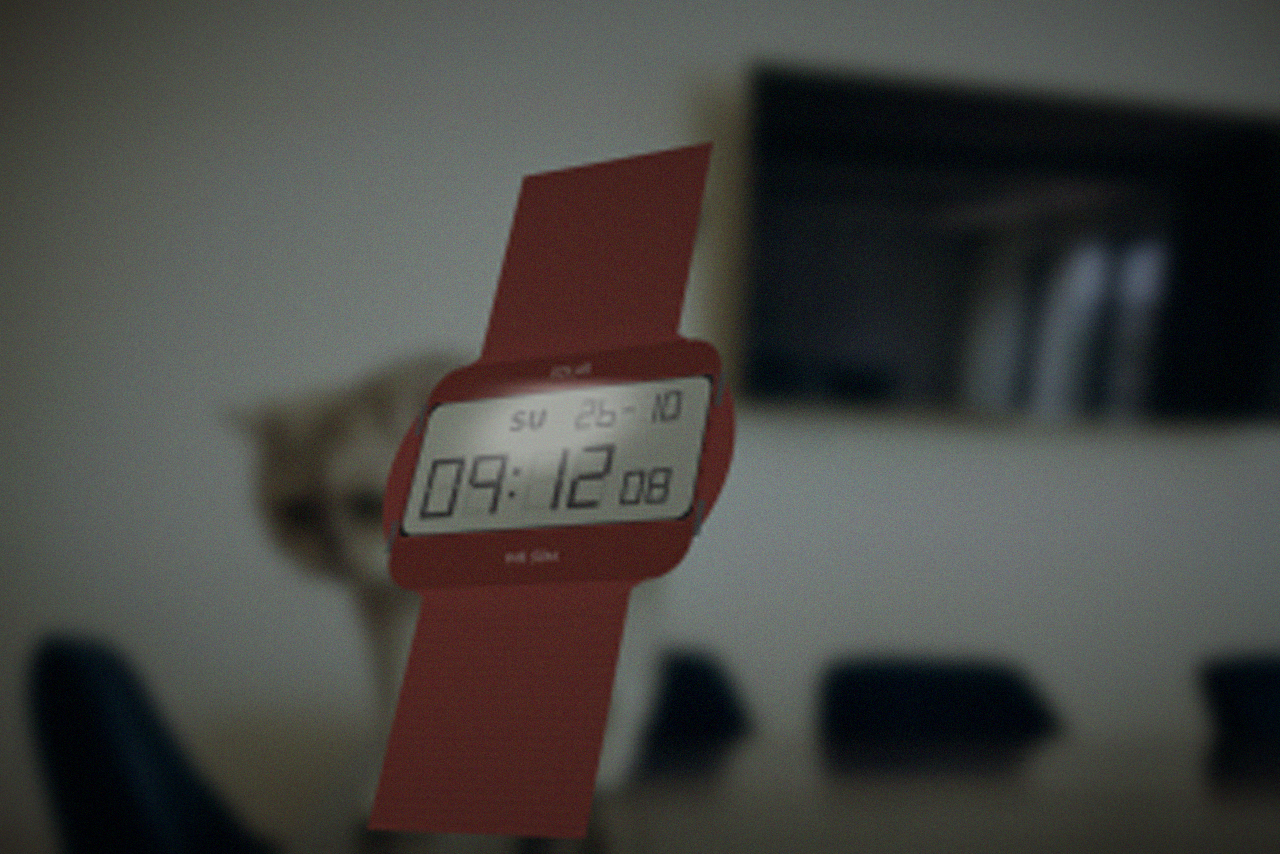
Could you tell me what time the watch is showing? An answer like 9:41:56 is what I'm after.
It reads 9:12:08
